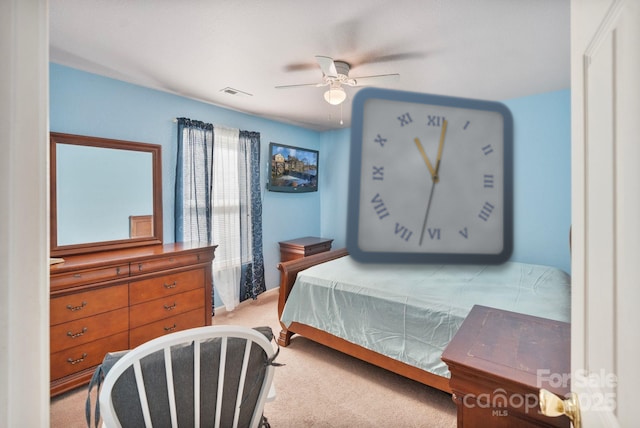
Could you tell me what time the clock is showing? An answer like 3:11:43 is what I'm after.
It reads 11:01:32
